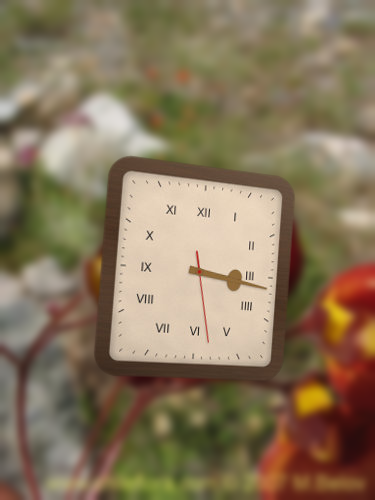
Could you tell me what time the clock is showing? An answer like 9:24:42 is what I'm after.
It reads 3:16:28
